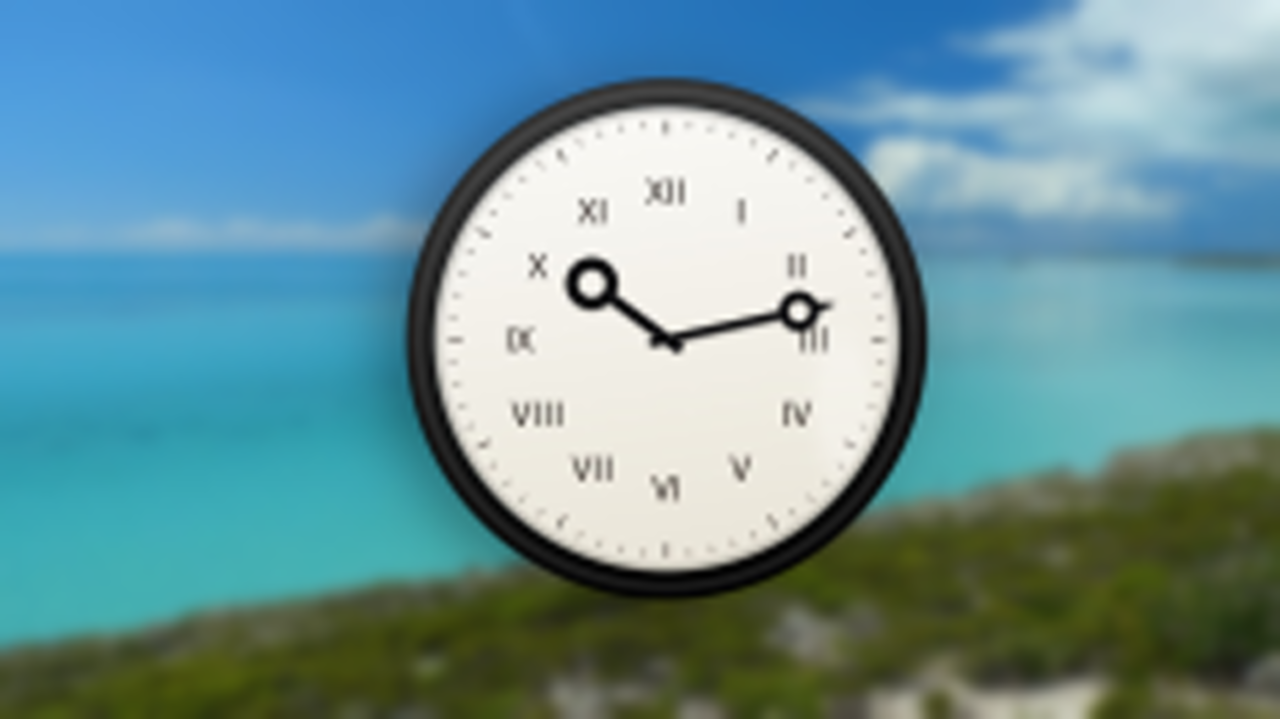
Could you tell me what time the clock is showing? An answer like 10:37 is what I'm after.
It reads 10:13
